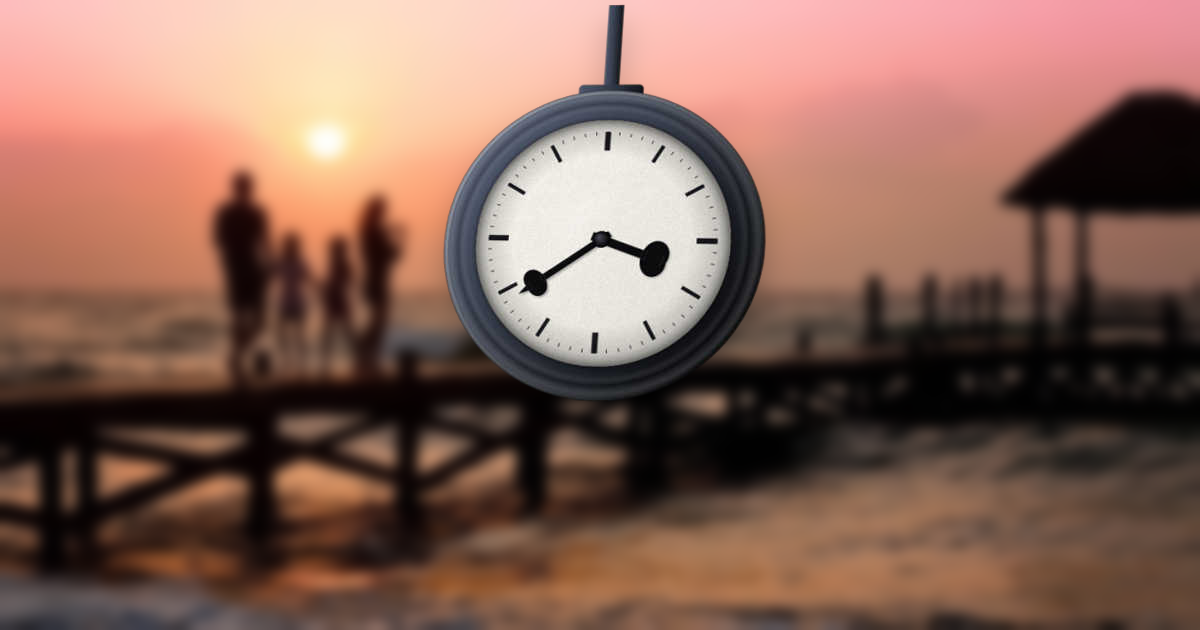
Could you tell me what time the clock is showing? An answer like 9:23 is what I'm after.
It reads 3:39
